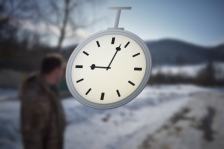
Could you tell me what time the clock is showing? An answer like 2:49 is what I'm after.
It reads 9:03
